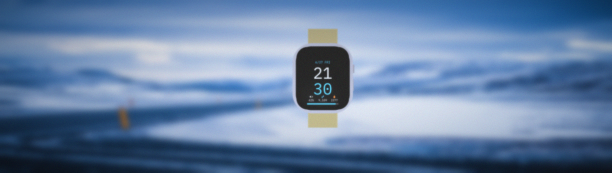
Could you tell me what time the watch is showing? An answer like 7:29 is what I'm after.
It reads 21:30
